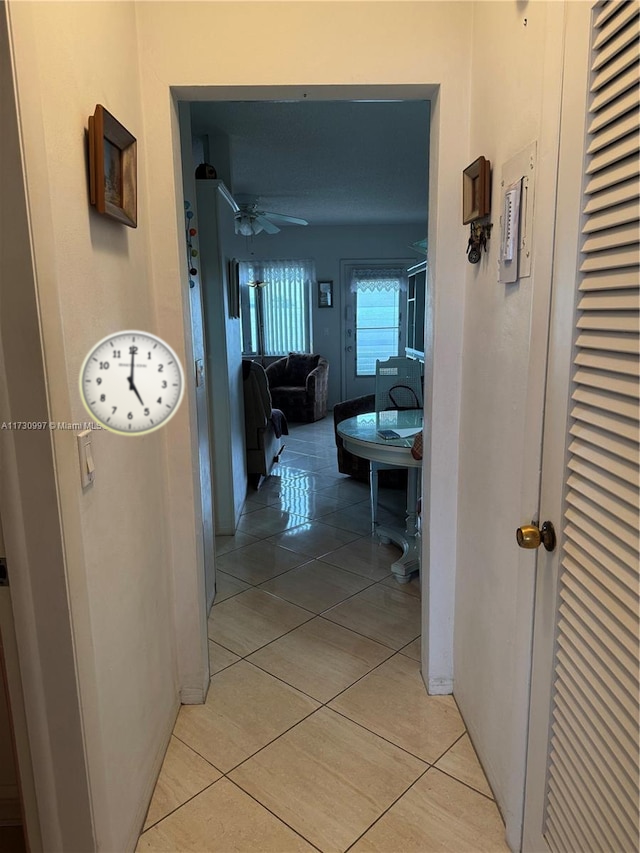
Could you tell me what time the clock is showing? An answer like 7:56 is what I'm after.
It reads 5:00
